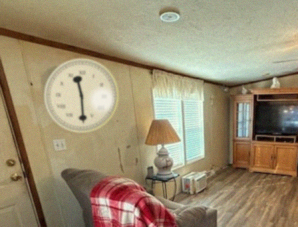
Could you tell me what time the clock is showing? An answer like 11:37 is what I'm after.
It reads 11:29
